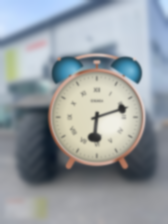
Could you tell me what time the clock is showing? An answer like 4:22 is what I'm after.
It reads 6:12
